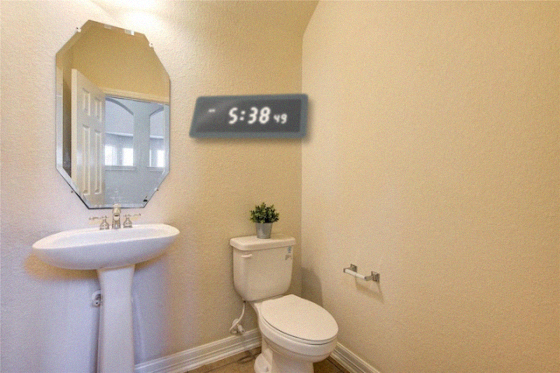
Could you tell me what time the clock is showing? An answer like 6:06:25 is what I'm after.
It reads 5:38:49
